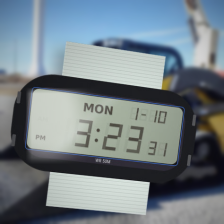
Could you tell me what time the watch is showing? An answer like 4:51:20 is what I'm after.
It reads 3:23:31
